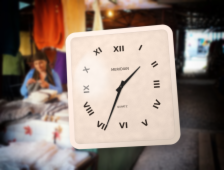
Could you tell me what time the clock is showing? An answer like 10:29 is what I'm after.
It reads 1:34
